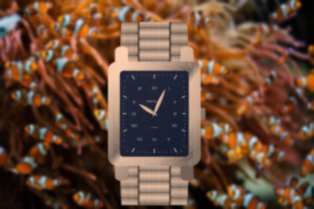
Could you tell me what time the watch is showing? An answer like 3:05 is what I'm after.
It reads 10:04
